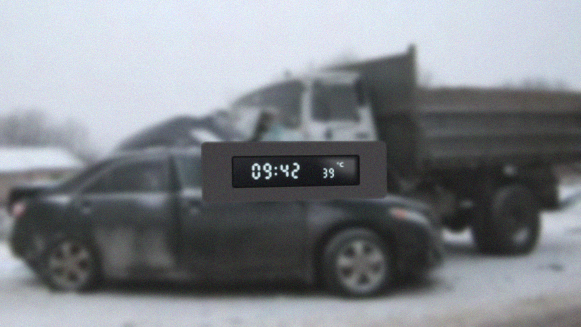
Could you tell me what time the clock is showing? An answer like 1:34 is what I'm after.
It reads 9:42
